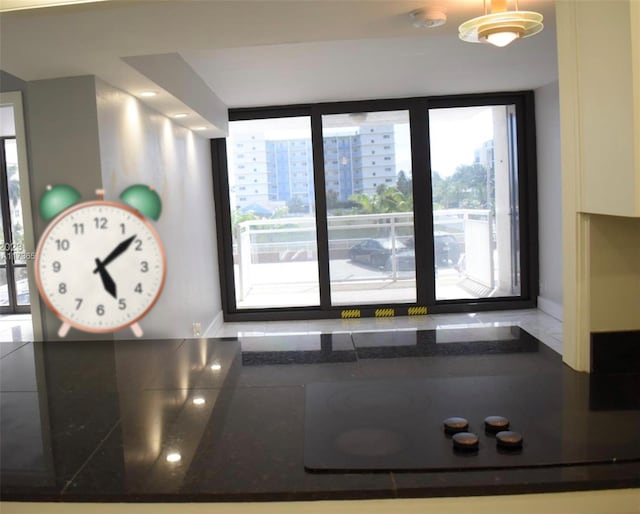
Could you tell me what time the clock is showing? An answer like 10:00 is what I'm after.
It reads 5:08
